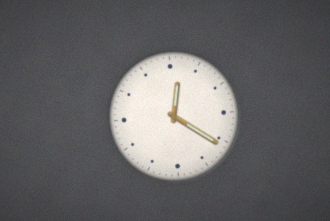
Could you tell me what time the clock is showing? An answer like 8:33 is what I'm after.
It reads 12:21
